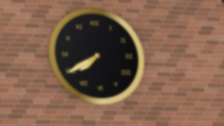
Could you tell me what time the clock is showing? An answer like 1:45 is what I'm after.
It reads 7:40
